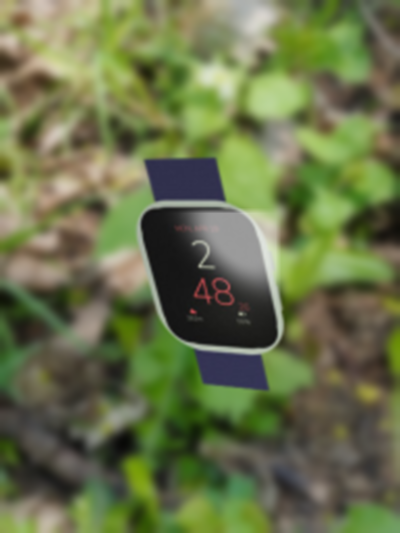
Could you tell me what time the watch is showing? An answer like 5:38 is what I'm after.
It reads 2:48
